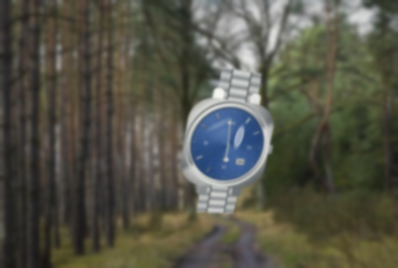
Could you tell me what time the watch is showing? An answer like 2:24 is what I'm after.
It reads 5:59
